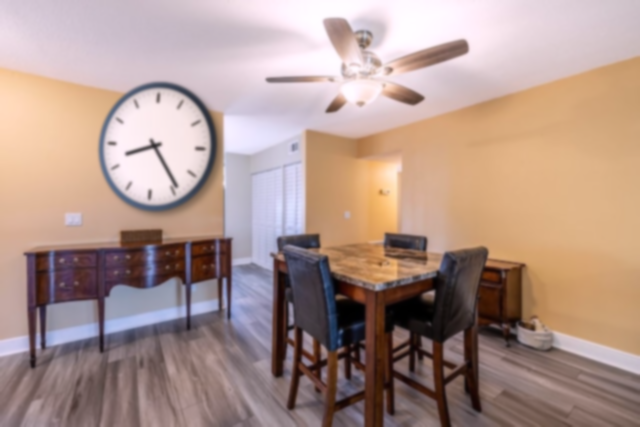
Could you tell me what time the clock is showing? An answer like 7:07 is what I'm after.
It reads 8:24
